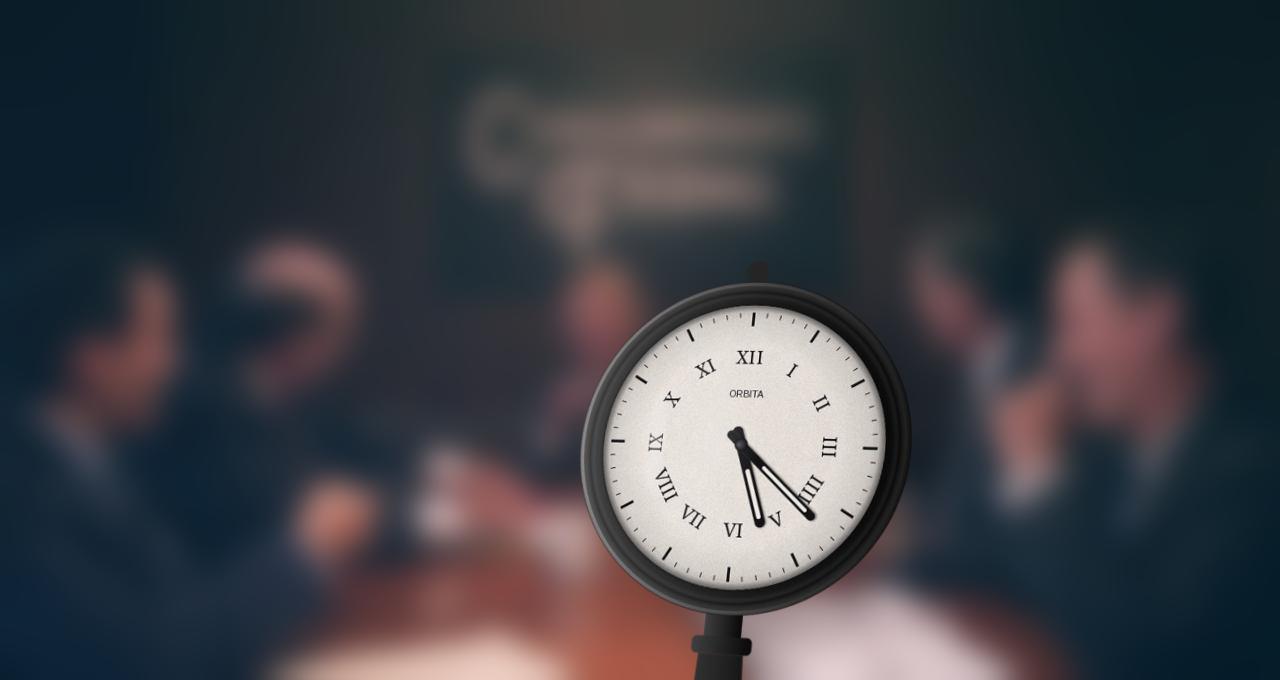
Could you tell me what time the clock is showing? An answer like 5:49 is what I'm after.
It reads 5:22
